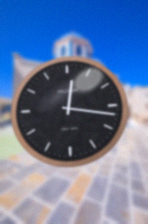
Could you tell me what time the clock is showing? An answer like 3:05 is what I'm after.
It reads 12:17
